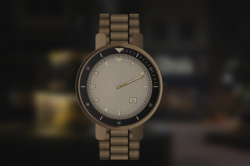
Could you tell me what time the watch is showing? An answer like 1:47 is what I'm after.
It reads 2:11
